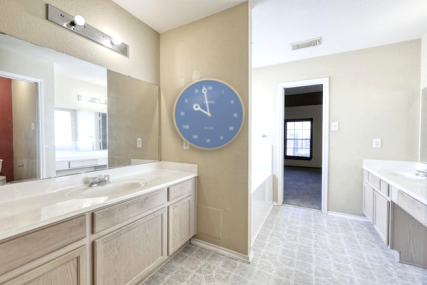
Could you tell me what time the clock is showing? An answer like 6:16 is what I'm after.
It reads 9:58
